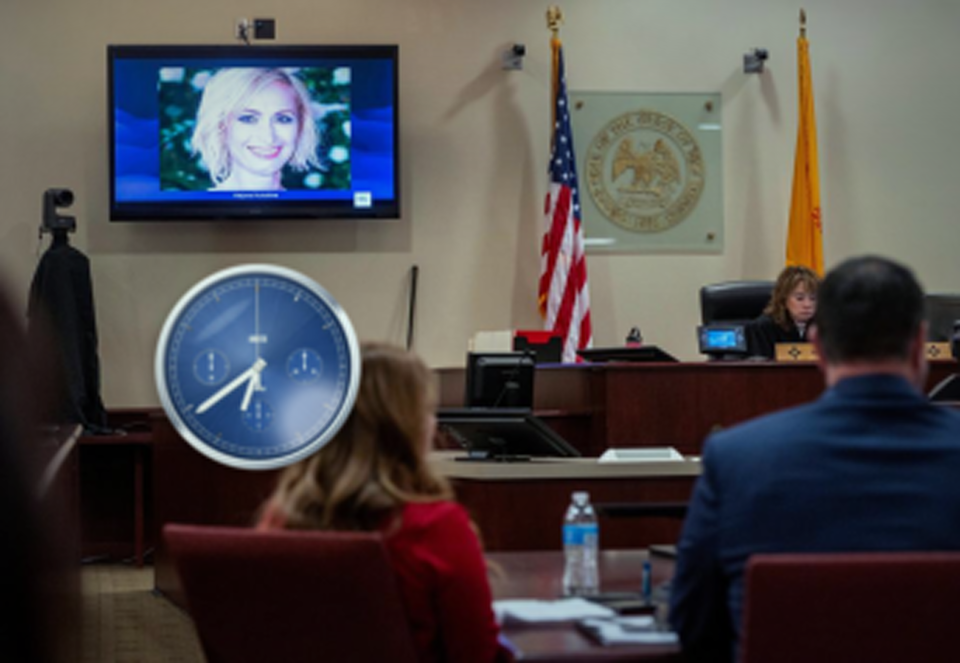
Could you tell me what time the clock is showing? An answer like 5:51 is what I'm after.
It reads 6:39
